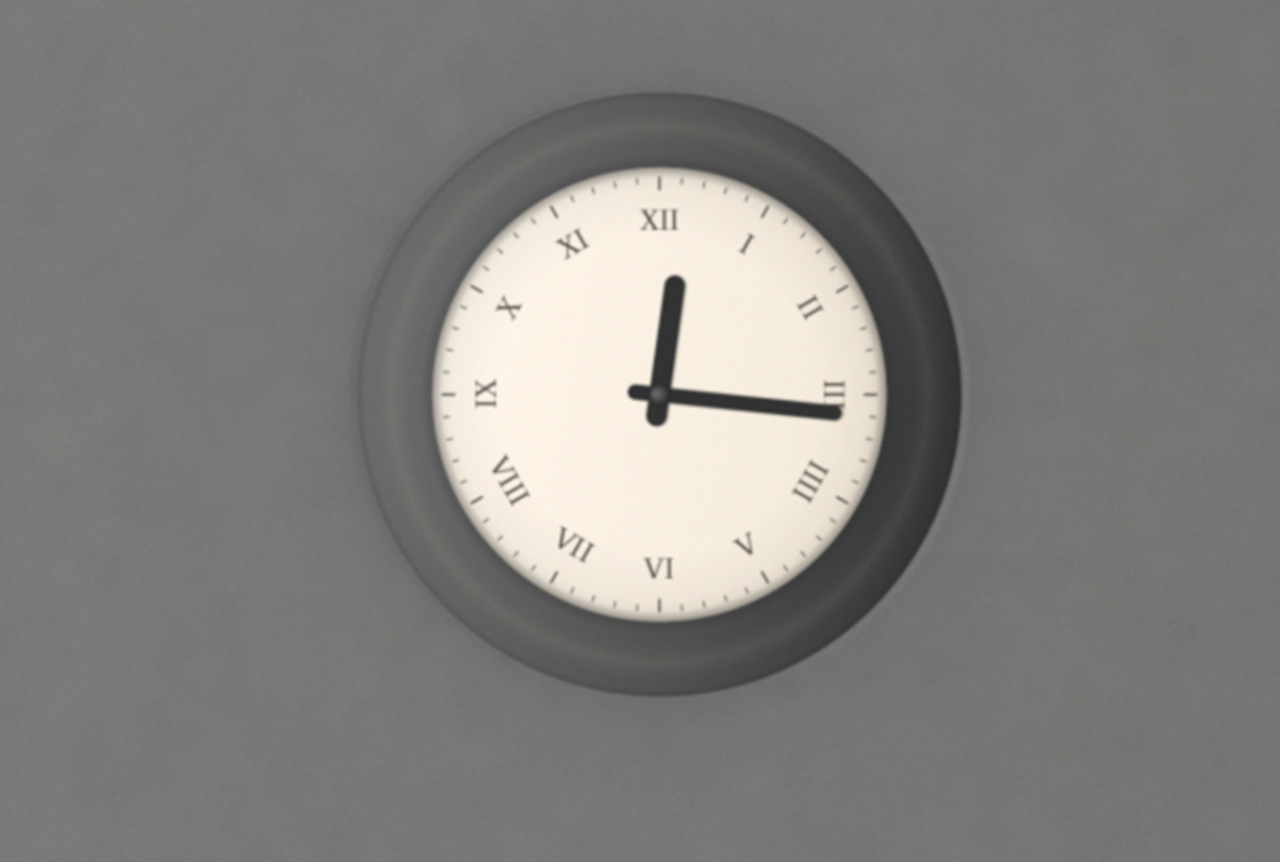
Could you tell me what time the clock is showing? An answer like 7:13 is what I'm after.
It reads 12:16
